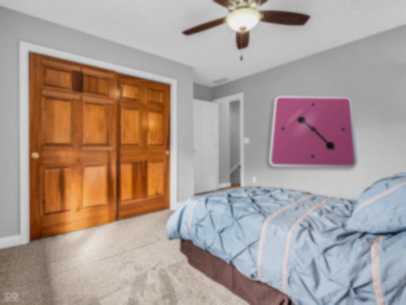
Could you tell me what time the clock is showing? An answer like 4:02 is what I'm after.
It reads 10:23
